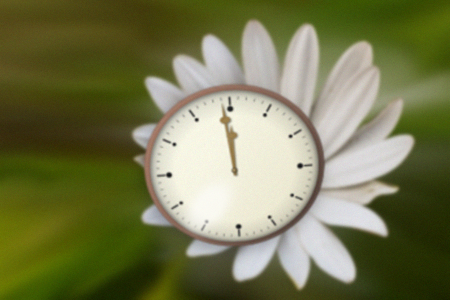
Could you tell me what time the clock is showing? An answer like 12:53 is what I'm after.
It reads 11:59
